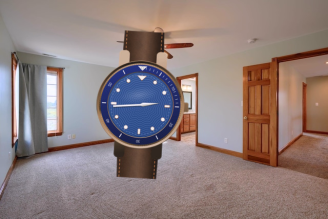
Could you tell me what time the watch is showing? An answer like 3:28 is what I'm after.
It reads 2:44
